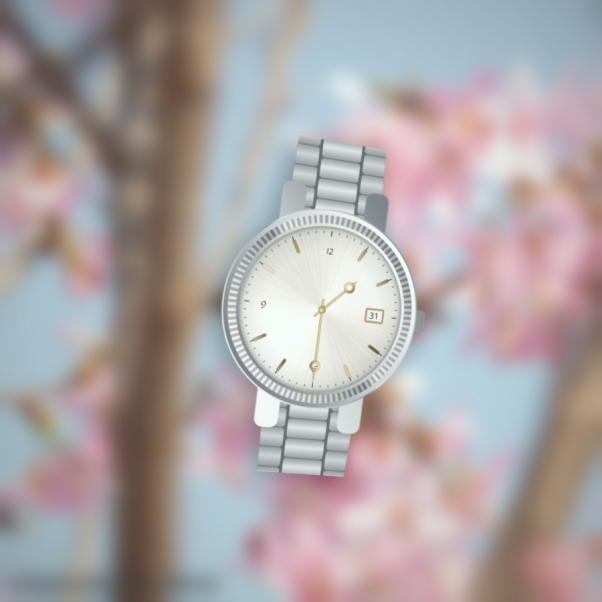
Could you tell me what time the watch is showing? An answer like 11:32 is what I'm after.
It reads 1:30
